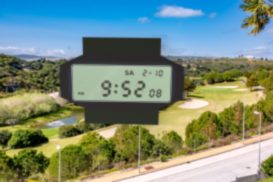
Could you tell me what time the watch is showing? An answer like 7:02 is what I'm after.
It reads 9:52
